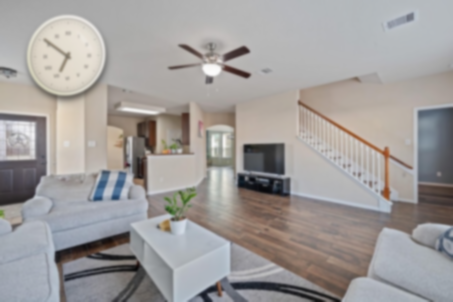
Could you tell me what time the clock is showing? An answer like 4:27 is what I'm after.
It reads 6:51
